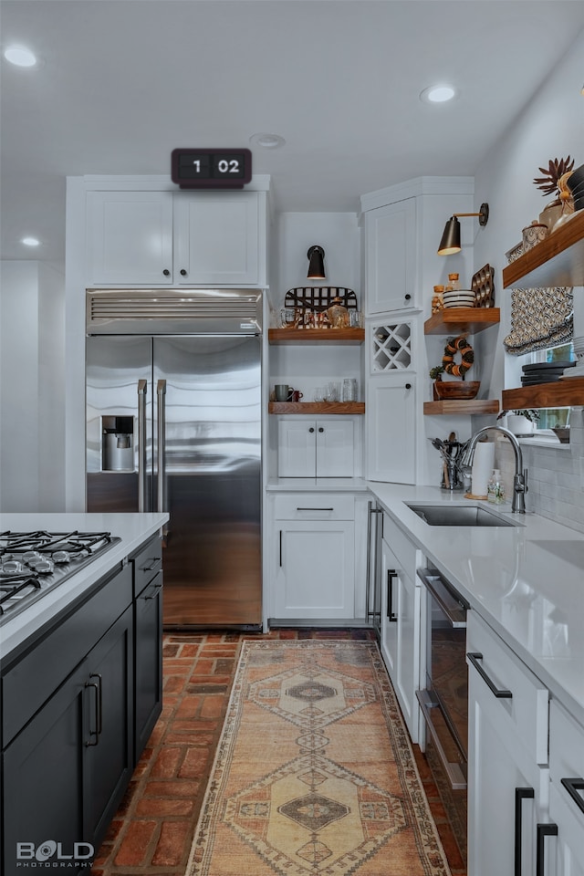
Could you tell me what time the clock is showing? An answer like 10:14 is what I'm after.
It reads 1:02
